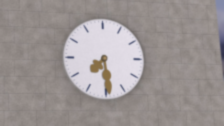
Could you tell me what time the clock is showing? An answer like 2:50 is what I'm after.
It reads 7:29
